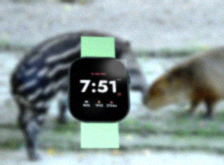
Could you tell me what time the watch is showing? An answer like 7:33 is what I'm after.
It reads 7:51
